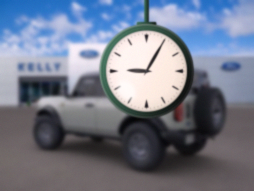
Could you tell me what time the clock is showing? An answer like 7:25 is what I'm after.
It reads 9:05
